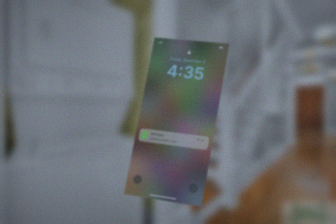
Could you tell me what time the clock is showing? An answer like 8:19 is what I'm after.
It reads 4:35
